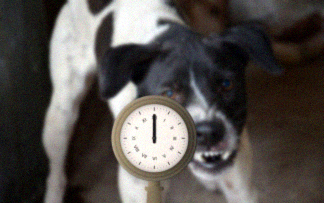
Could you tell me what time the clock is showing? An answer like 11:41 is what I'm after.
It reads 12:00
